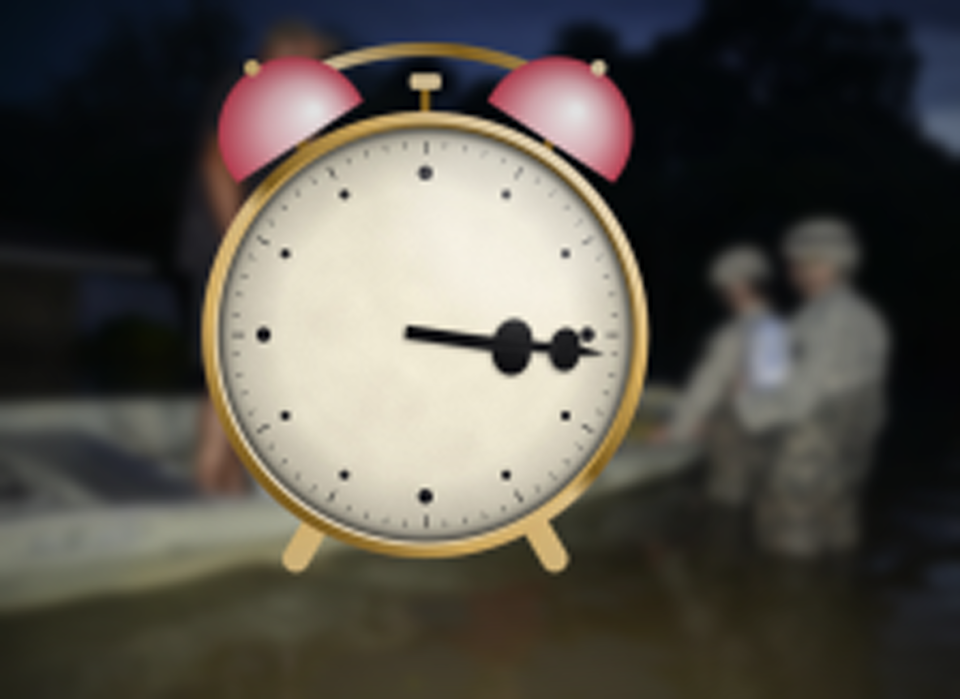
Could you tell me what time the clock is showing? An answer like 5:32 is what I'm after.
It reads 3:16
